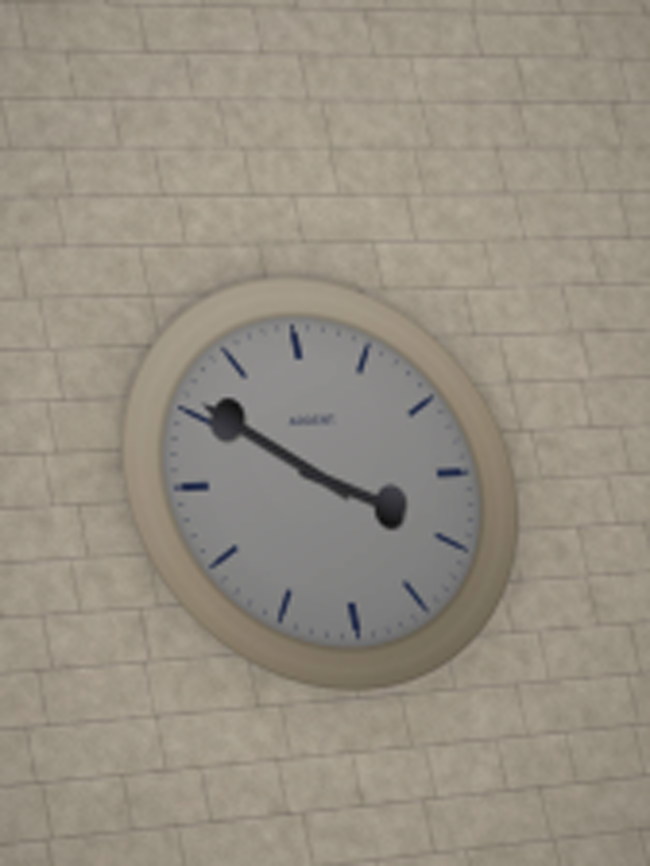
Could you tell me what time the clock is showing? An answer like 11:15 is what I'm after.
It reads 3:51
